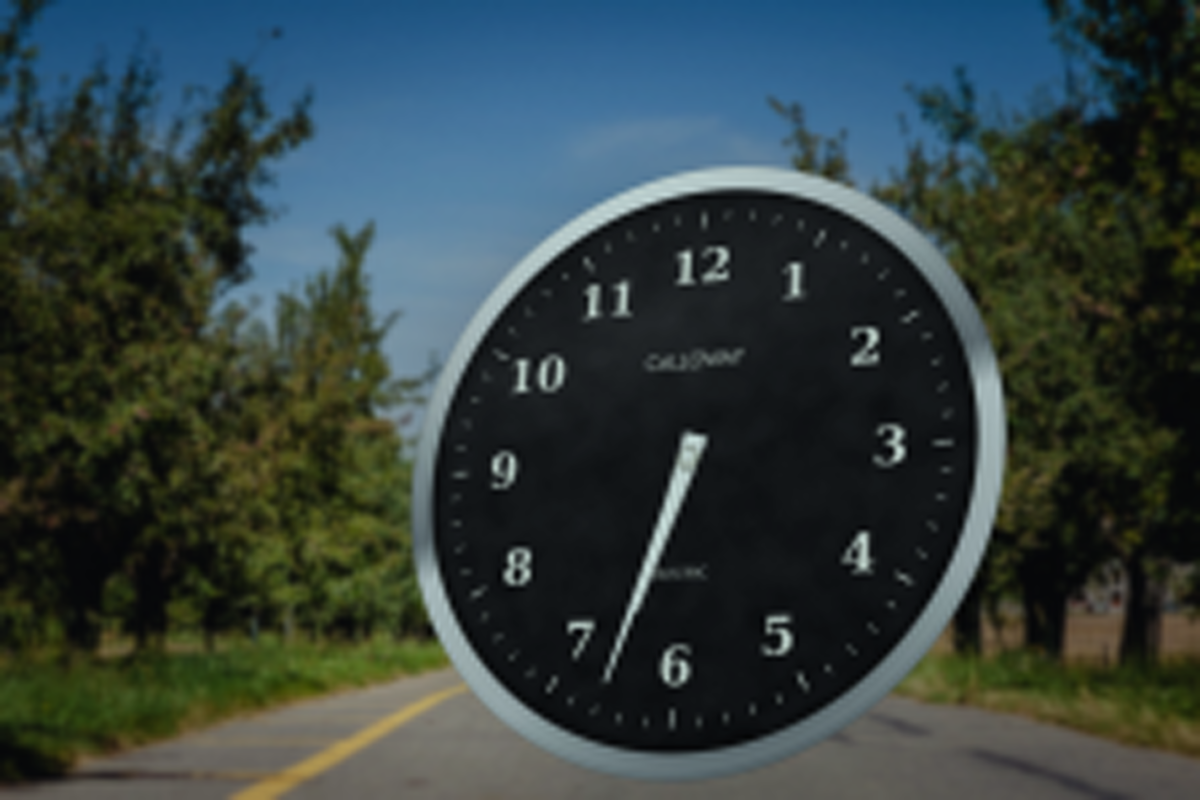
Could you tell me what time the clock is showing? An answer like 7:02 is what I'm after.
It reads 6:33
